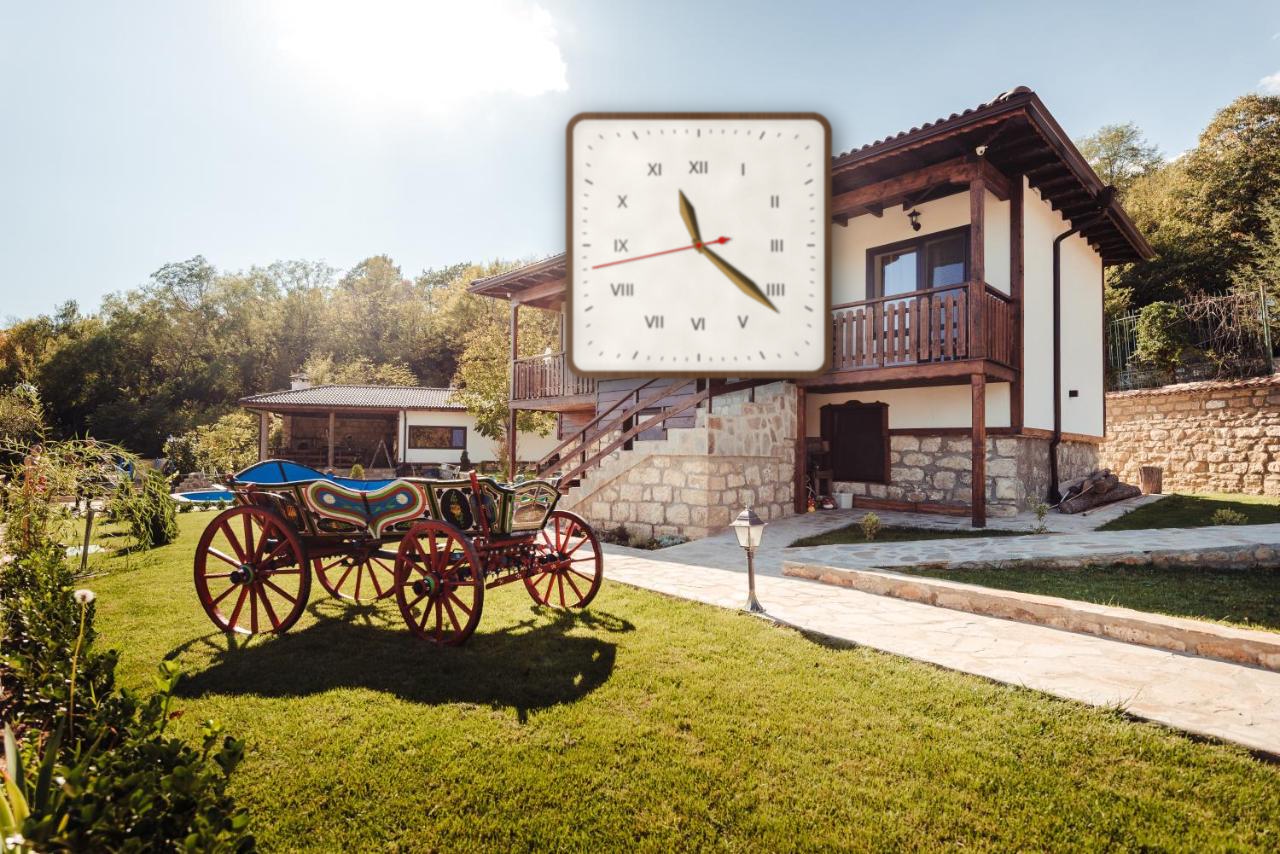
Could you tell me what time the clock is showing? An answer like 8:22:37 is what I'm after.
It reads 11:21:43
